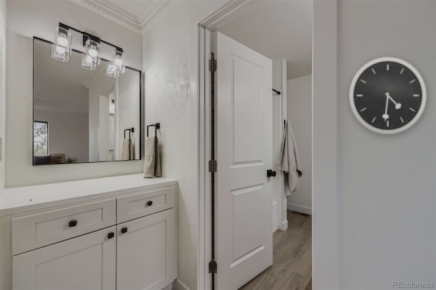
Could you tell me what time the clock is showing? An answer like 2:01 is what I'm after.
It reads 4:31
